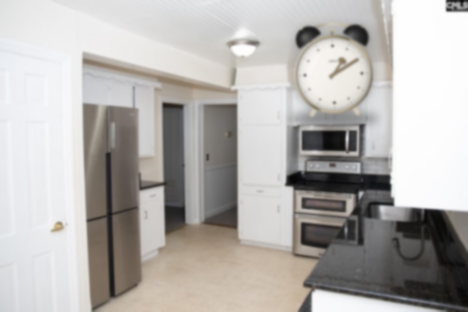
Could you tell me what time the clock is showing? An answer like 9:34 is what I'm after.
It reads 1:10
